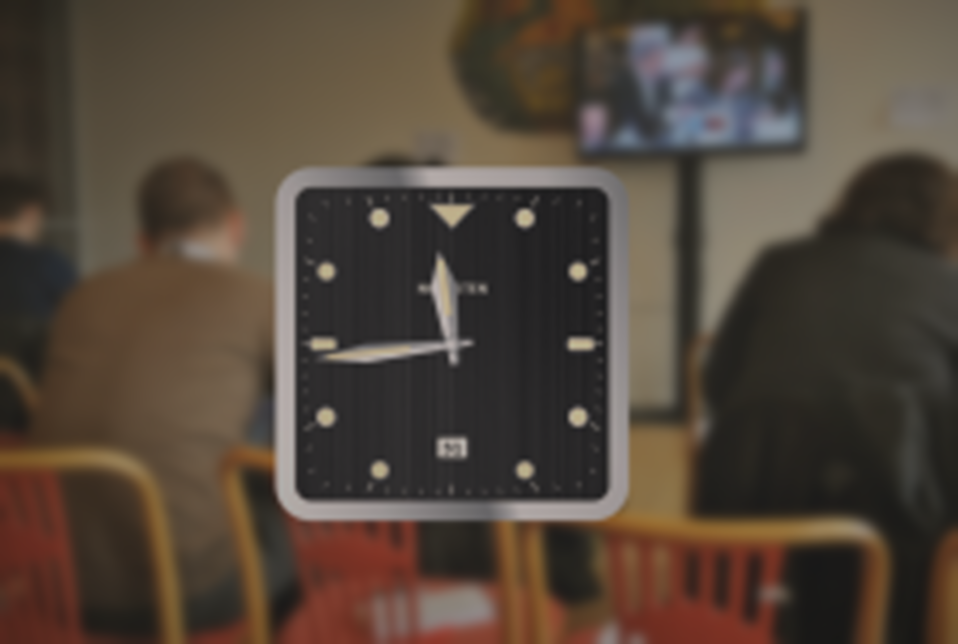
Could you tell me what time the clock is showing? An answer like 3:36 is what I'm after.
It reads 11:44
